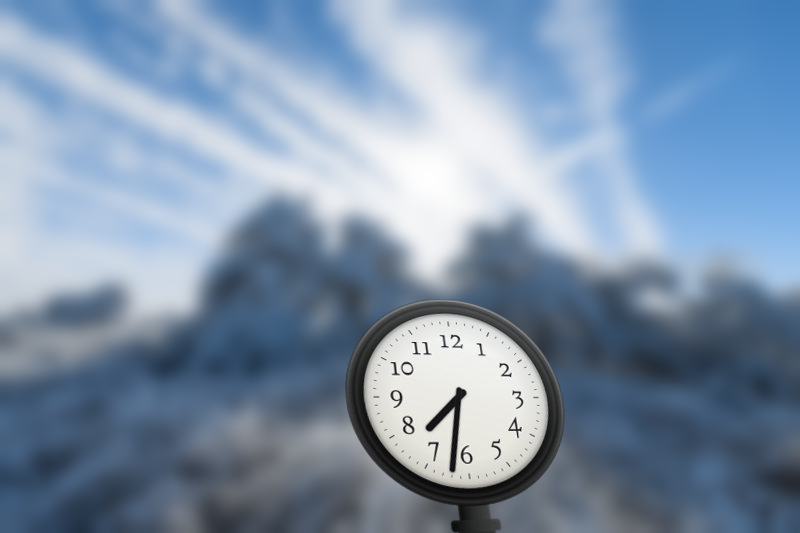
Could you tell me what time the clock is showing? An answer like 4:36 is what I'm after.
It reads 7:32
